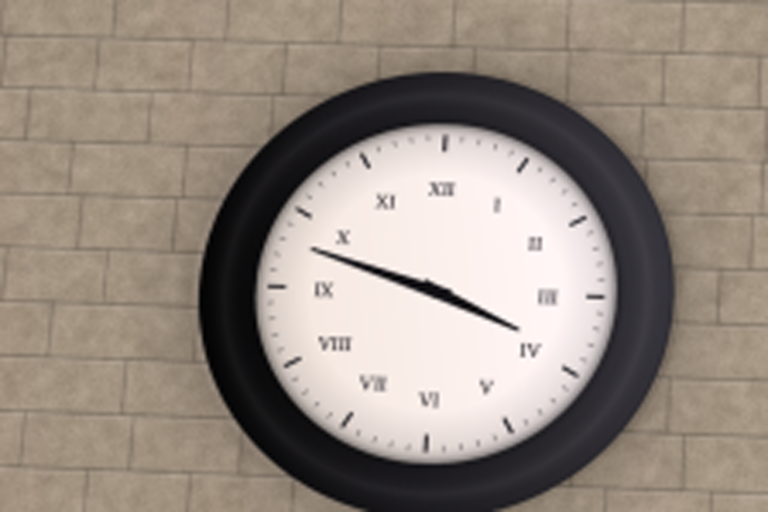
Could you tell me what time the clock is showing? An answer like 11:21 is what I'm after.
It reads 3:48
